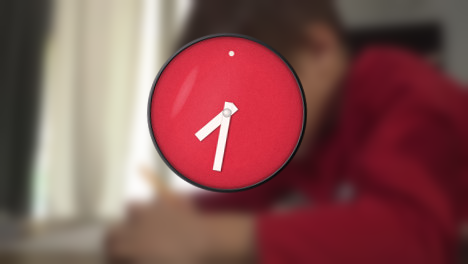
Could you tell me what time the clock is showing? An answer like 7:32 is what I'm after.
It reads 7:31
